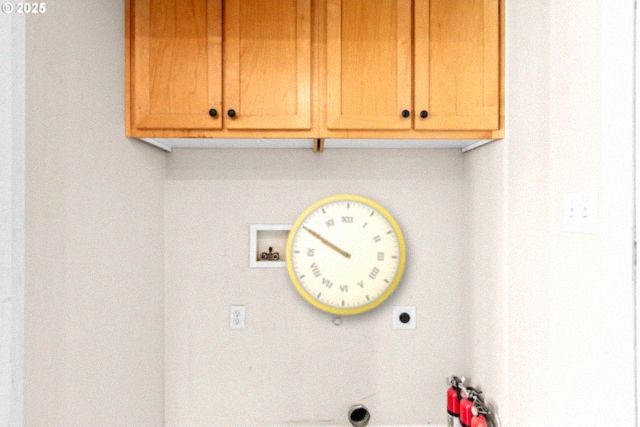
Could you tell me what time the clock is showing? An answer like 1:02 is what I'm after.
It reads 9:50
